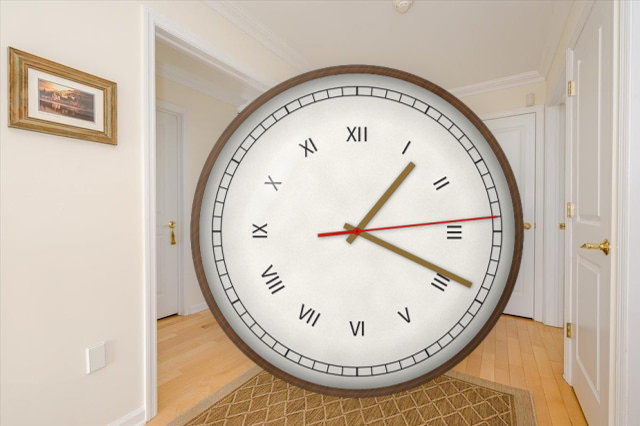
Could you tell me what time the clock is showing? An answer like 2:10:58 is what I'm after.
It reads 1:19:14
